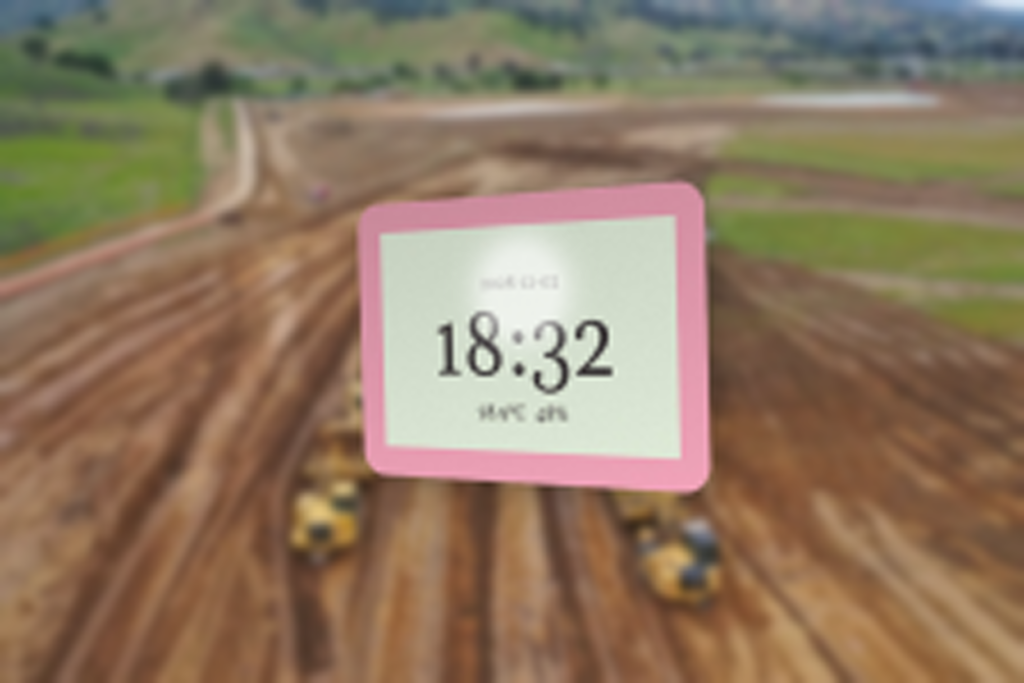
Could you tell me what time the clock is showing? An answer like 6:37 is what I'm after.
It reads 18:32
